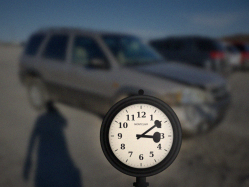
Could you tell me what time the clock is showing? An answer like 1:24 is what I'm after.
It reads 3:09
